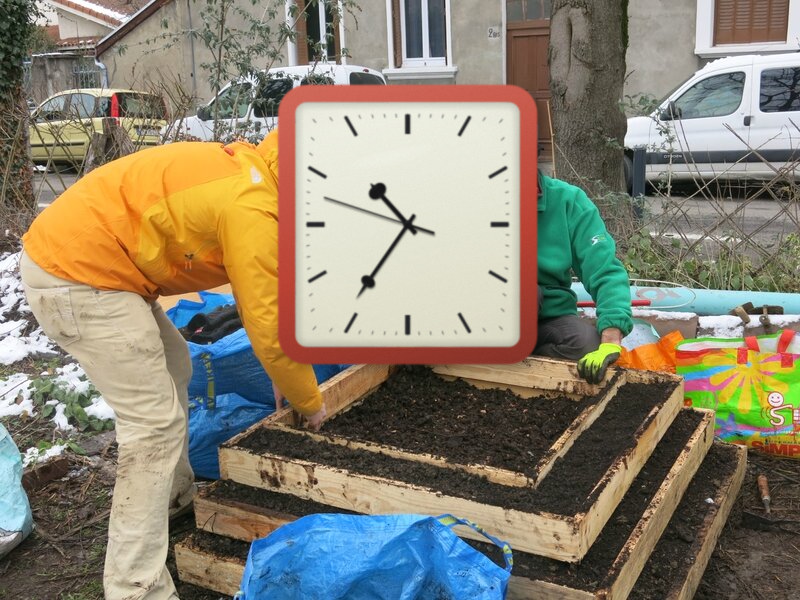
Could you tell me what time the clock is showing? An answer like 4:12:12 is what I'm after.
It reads 10:35:48
